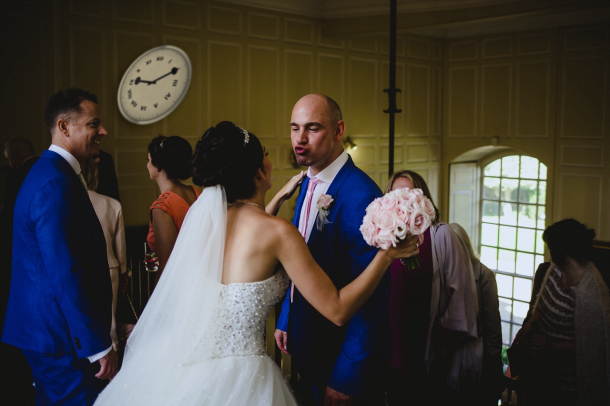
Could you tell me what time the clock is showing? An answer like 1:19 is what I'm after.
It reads 9:10
